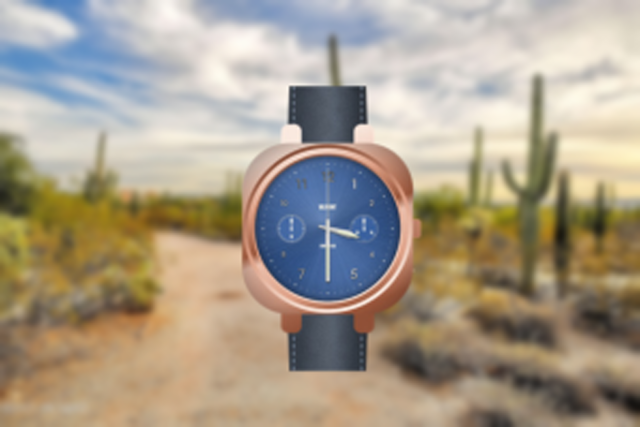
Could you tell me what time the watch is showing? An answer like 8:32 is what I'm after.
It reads 3:30
